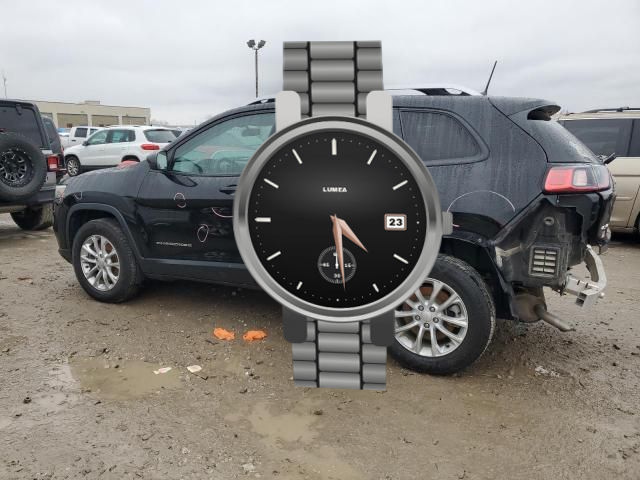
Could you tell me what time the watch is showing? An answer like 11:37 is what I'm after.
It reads 4:29
